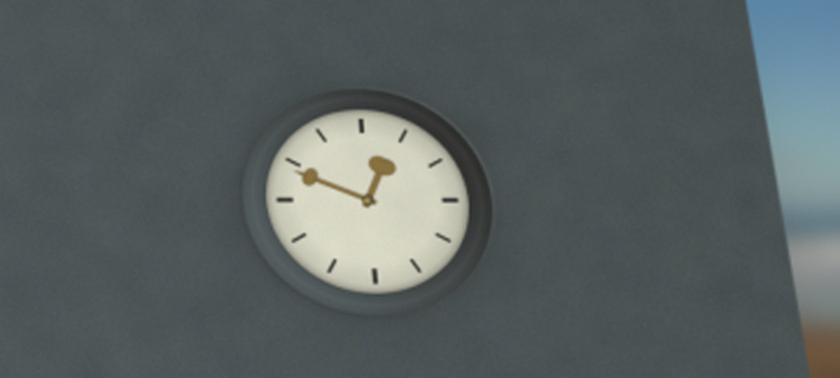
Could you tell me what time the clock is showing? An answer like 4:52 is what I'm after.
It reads 12:49
